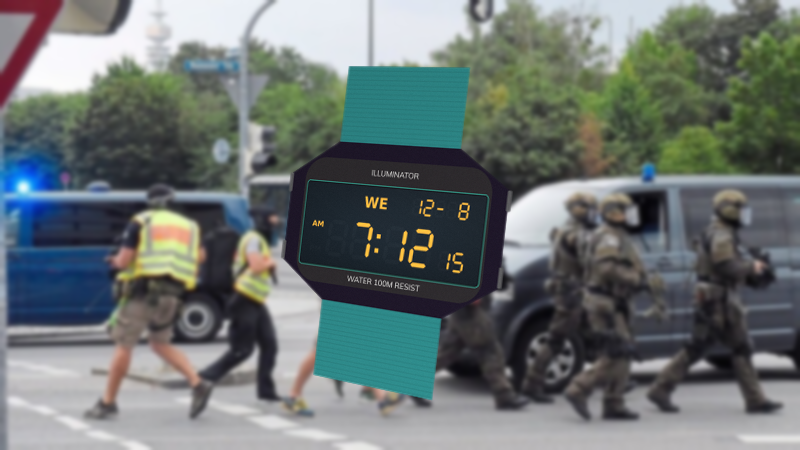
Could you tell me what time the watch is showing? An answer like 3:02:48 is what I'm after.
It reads 7:12:15
